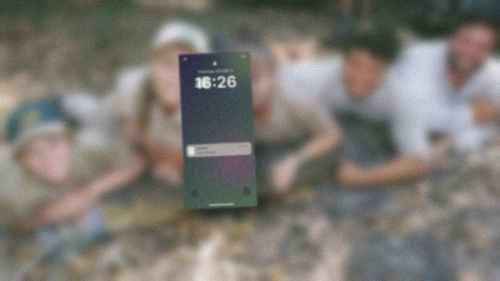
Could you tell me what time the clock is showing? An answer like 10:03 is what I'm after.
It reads 16:26
